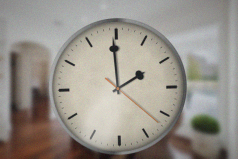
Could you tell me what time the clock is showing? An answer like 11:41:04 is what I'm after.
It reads 1:59:22
